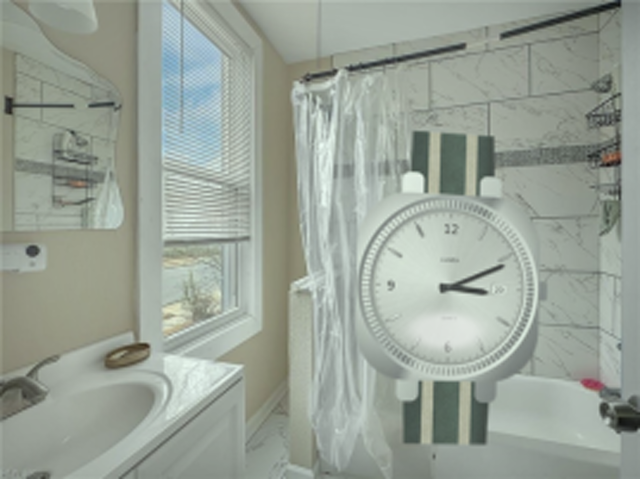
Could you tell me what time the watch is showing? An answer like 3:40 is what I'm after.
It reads 3:11
